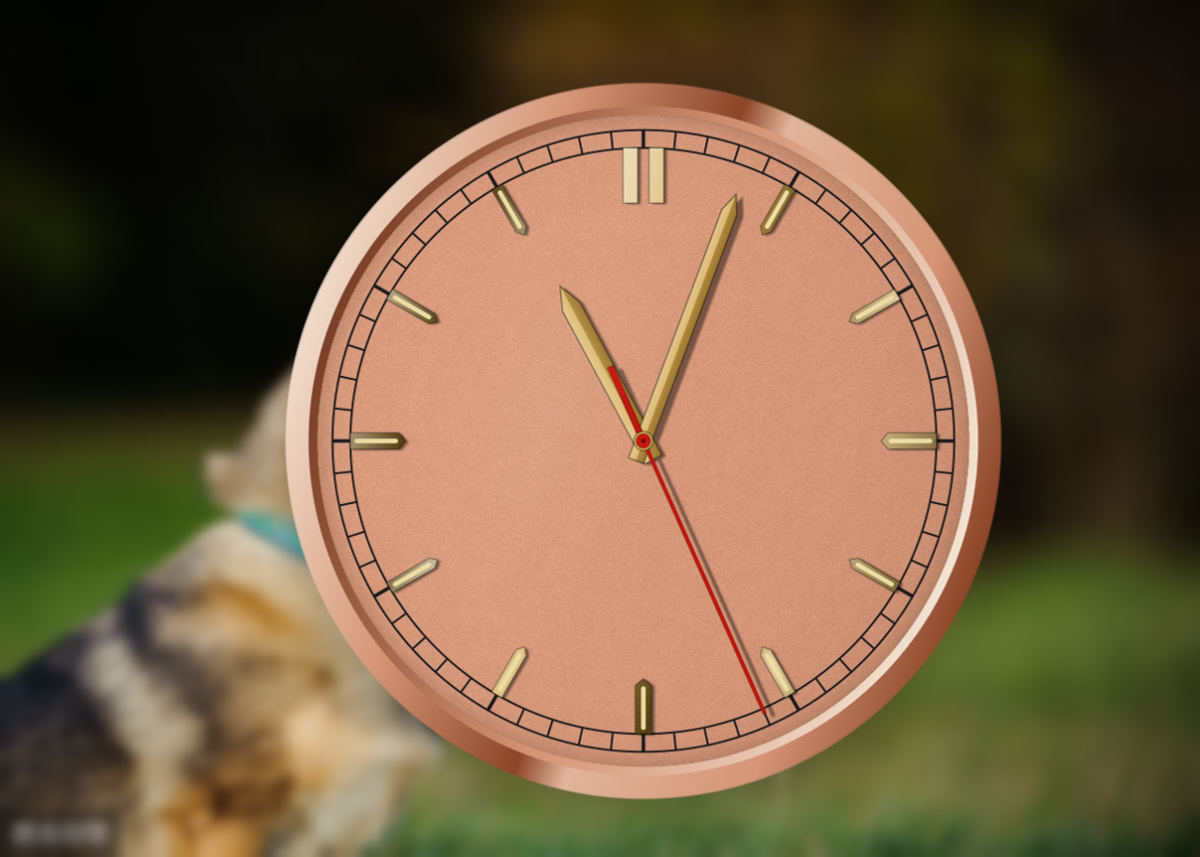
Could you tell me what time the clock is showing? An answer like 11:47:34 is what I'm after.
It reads 11:03:26
